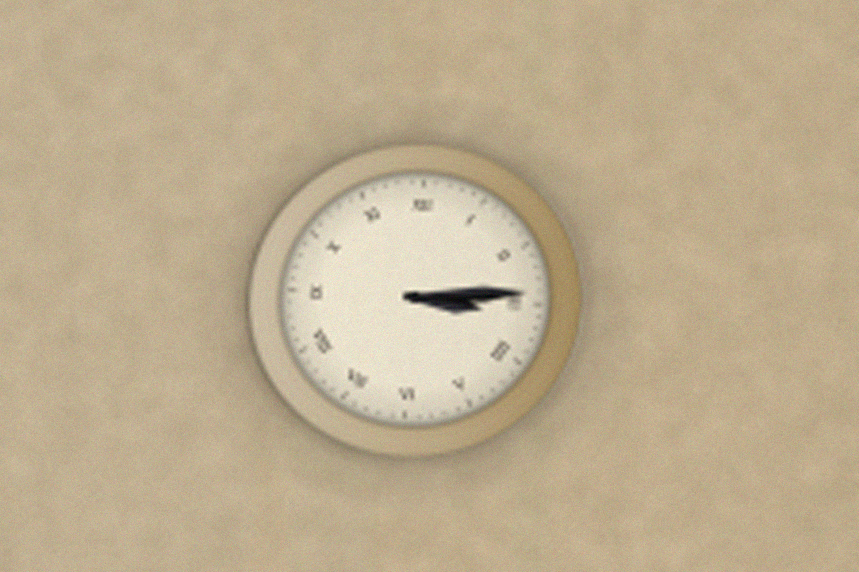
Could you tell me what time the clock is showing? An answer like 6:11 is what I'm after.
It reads 3:14
